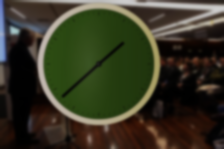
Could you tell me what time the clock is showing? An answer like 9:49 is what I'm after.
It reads 1:38
